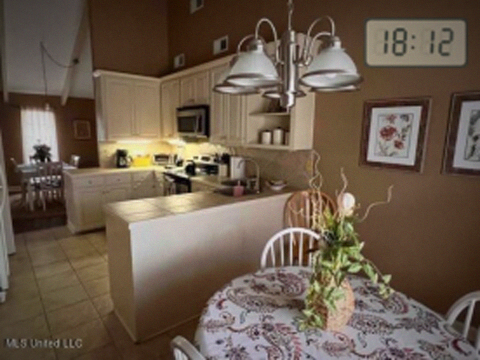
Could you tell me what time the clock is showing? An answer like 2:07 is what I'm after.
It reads 18:12
